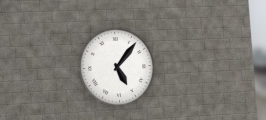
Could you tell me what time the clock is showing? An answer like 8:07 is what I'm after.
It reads 5:07
